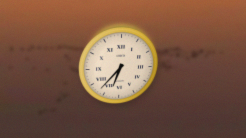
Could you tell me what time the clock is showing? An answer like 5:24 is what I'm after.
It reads 6:37
